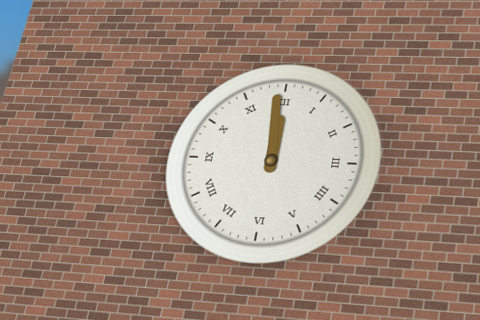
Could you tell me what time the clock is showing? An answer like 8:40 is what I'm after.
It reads 11:59
